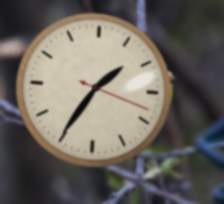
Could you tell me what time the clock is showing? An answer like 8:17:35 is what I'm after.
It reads 1:35:18
